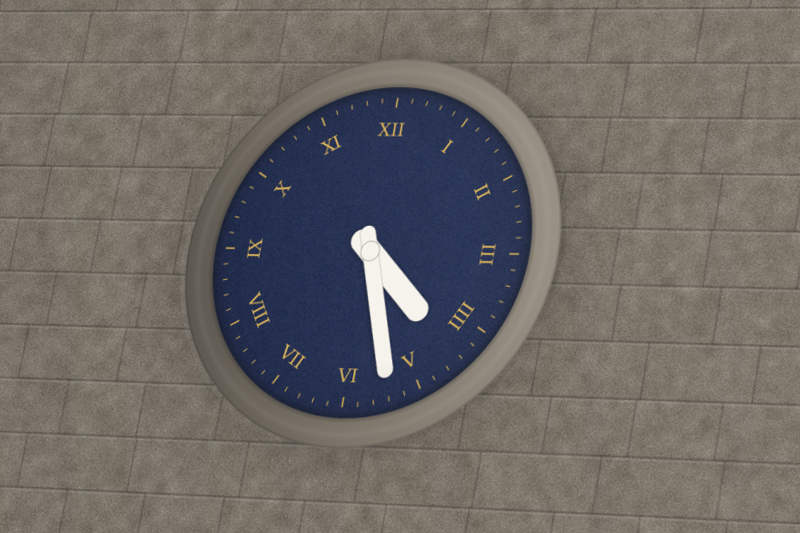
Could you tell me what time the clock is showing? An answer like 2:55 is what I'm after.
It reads 4:27
